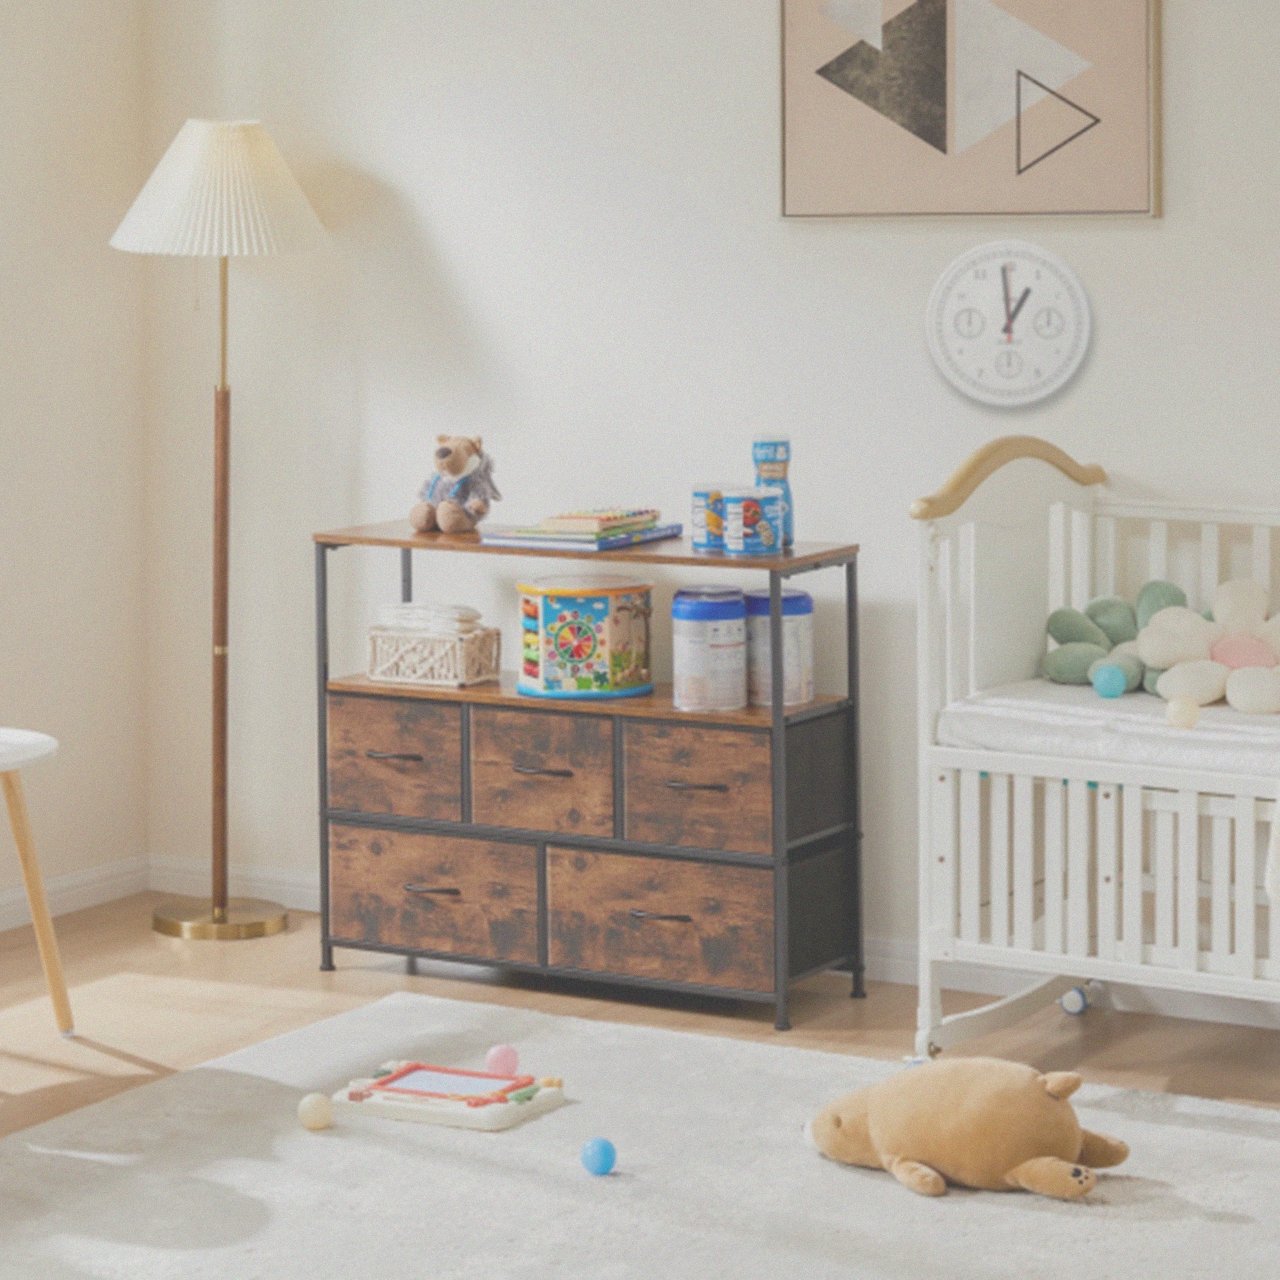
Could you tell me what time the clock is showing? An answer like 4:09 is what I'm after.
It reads 12:59
